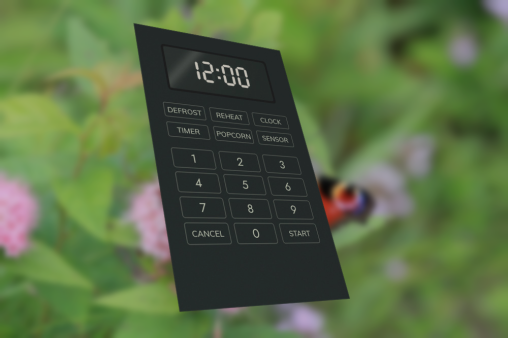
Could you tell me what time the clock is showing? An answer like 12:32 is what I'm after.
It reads 12:00
